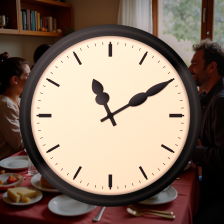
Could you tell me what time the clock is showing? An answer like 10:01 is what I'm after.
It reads 11:10
